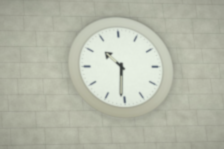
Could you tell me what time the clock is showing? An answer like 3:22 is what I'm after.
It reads 10:31
